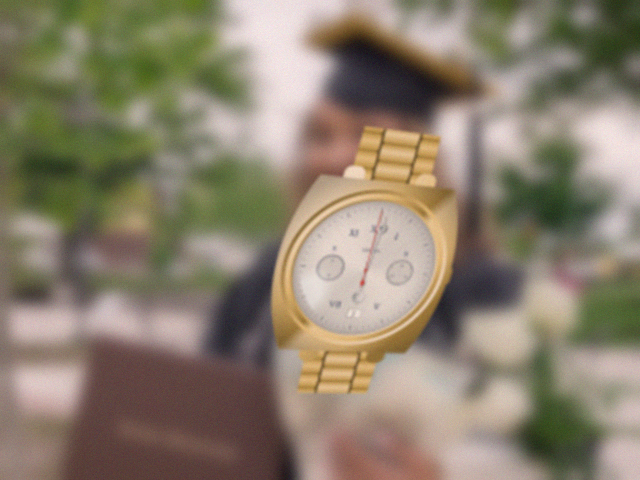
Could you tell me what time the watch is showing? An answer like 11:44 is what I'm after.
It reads 6:01
